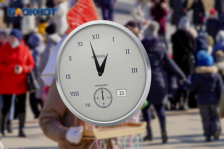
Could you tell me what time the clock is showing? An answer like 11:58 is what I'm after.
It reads 12:58
